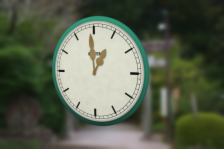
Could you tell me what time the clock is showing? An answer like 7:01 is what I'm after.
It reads 12:59
